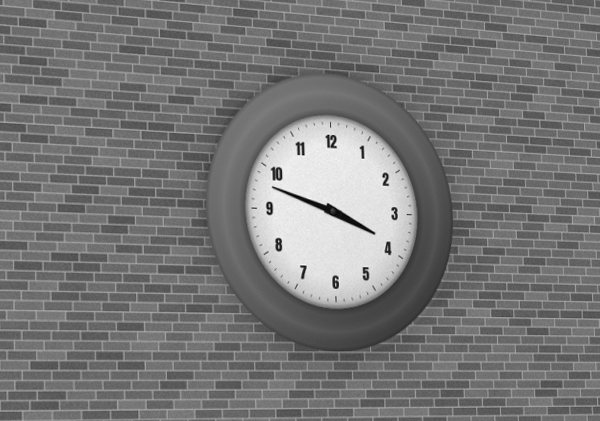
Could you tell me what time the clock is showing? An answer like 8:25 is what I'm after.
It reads 3:48
